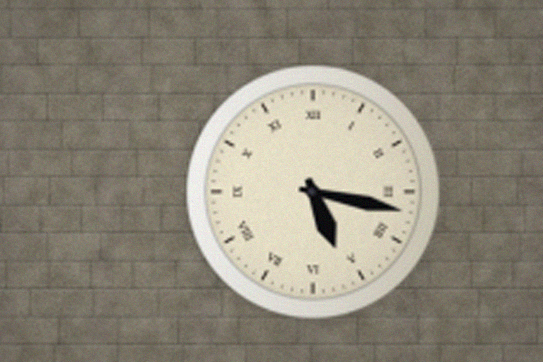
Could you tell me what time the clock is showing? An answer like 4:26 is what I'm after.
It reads 5:17
